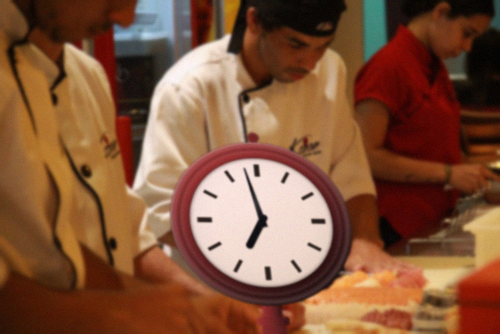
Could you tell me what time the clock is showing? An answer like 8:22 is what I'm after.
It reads 6:58
